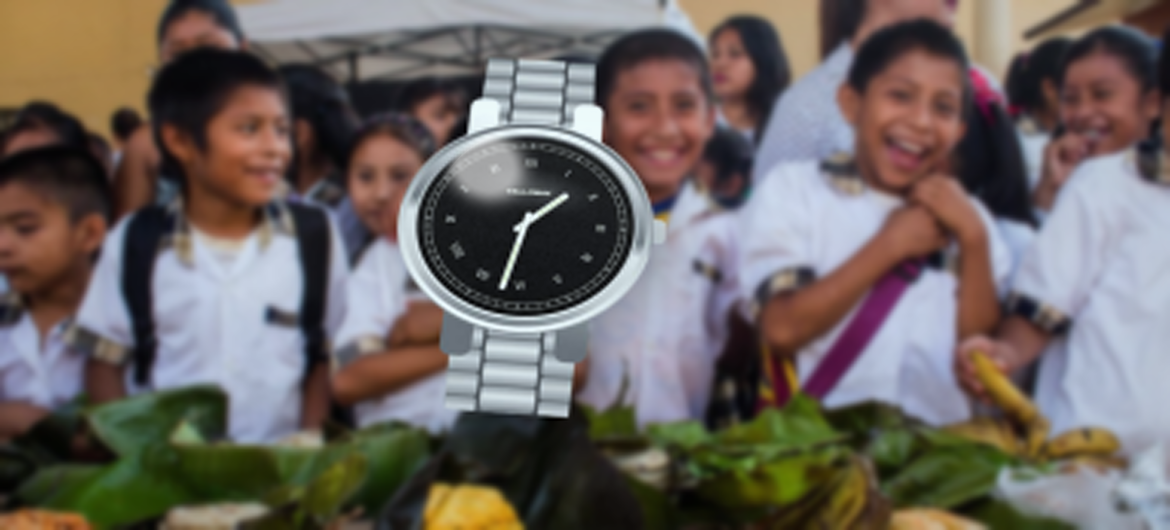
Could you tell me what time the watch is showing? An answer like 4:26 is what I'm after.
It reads 1:32
